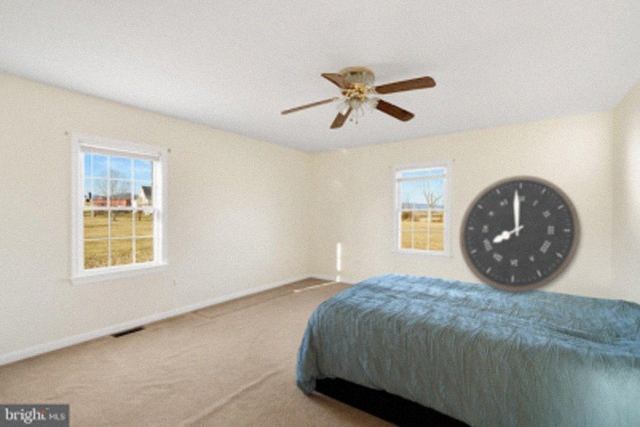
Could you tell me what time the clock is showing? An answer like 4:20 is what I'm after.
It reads 7:59
